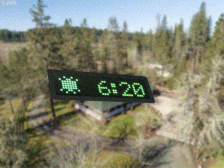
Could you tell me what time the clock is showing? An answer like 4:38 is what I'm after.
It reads 6:20
